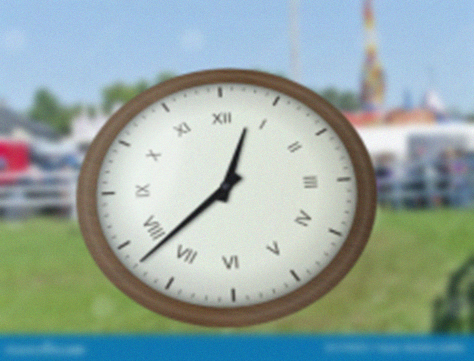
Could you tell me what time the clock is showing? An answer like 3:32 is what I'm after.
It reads 12:38
